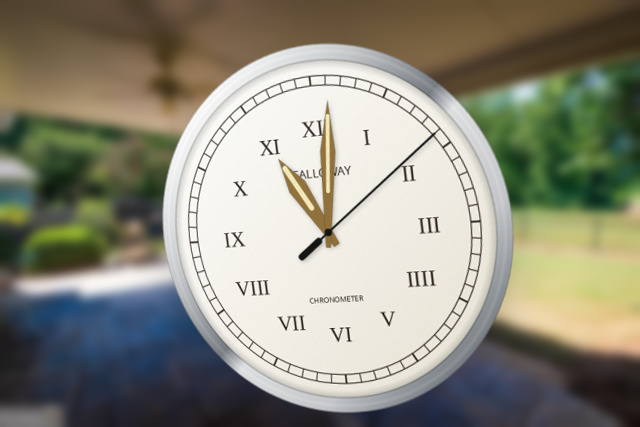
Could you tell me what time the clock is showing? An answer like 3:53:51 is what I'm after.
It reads 11:01:09
